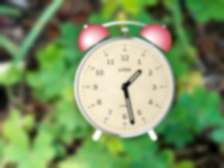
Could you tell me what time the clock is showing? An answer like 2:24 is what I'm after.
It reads 1:28
